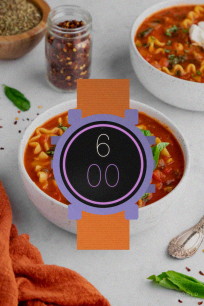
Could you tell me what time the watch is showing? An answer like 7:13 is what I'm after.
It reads 6:00
